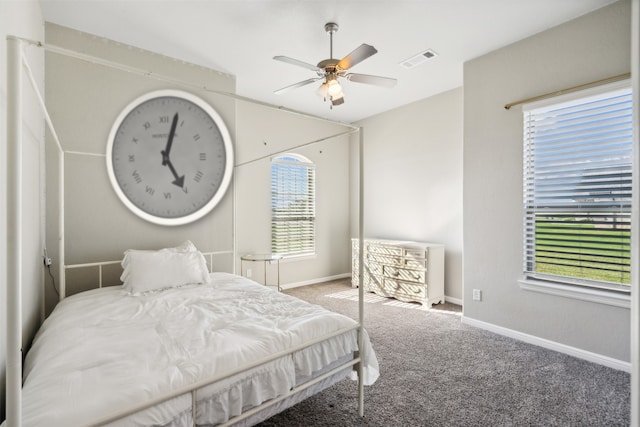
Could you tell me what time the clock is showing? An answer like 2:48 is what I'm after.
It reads 5:03
